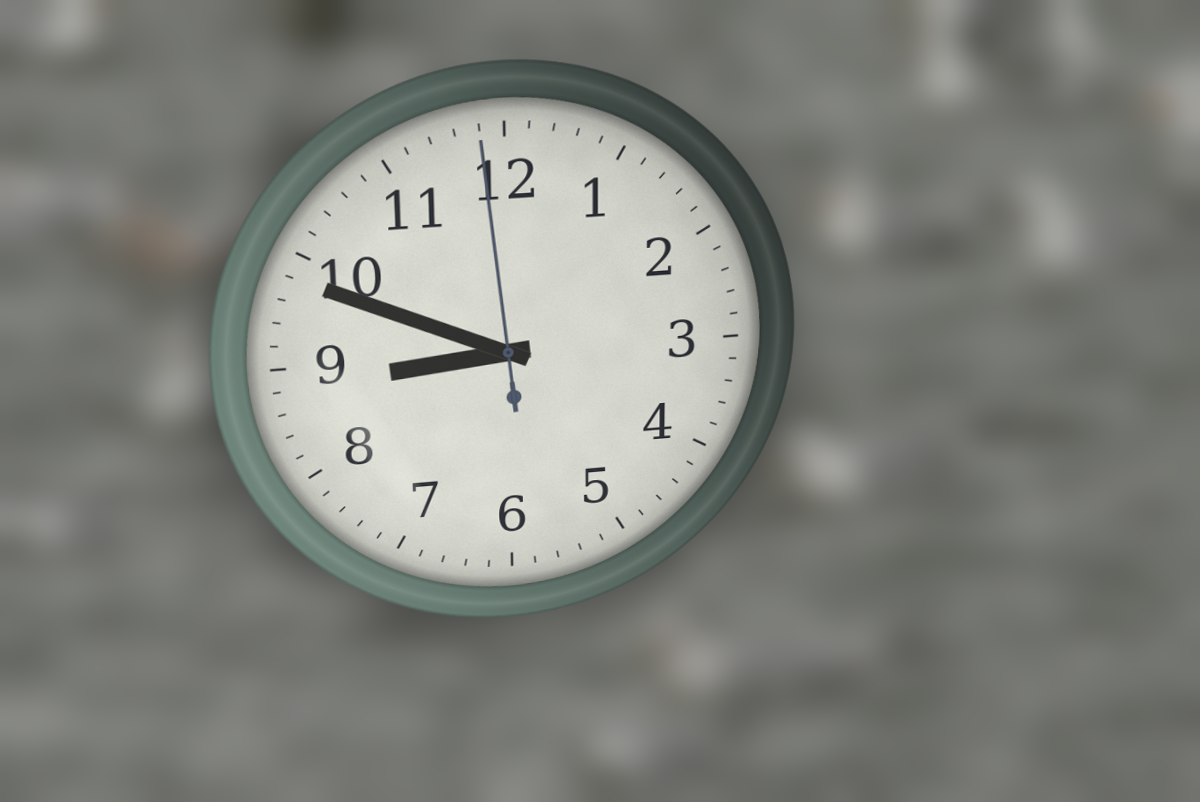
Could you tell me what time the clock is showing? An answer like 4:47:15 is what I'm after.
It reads 8:48:59
